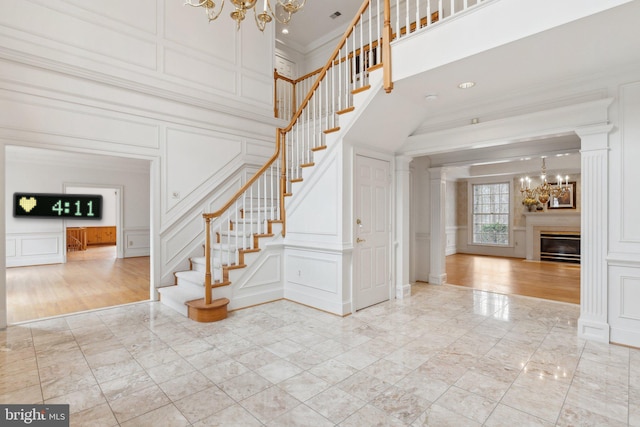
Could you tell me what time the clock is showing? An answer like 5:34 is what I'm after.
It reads 4:11
